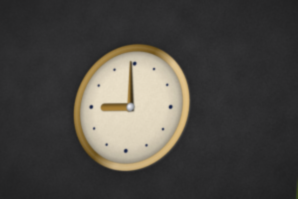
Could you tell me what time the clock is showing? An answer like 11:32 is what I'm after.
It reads 8:59
